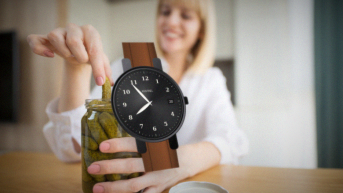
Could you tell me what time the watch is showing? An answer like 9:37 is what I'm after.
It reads 7:54
